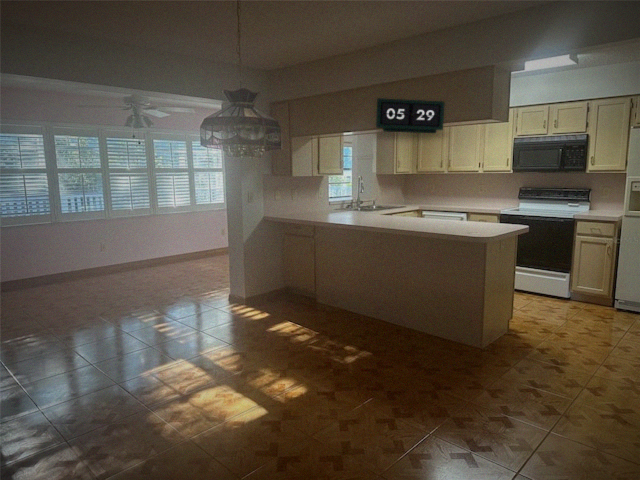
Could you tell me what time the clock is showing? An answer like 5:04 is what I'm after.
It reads 5:29
